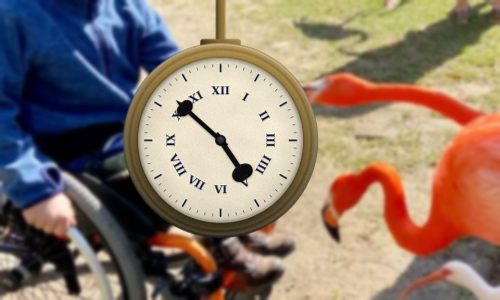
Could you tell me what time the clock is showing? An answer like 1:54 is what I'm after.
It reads 4:52
